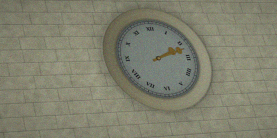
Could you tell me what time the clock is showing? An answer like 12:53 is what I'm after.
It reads 2:12
